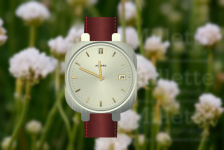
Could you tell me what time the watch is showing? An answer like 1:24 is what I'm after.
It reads 11:49
